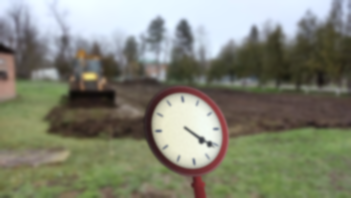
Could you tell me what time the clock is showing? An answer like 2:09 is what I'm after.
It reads 4:21
